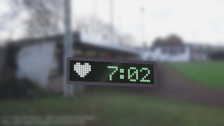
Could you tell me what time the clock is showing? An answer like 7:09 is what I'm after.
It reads 7:02
